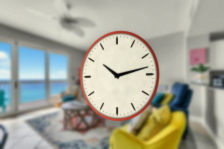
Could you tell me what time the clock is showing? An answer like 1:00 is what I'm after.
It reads 10:13
